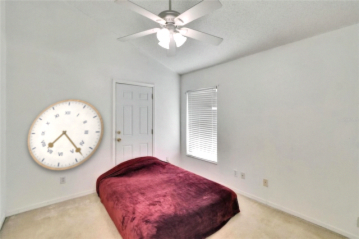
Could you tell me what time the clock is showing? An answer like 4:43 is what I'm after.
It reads 7:23
